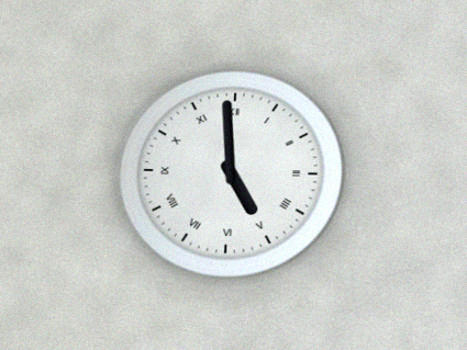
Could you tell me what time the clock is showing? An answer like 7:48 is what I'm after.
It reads 4:59
